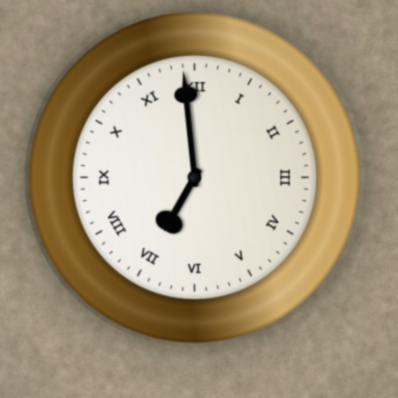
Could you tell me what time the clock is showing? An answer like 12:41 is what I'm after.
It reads 6:59
